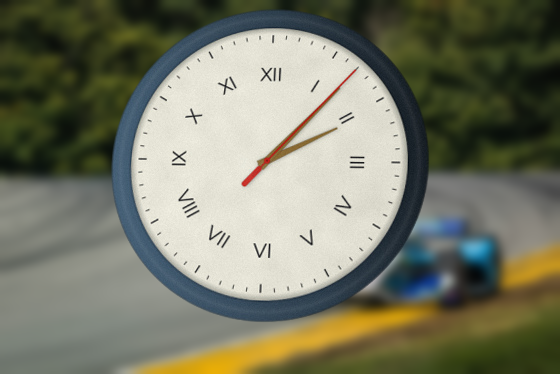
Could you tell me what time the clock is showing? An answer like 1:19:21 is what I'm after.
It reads 2:07:07
